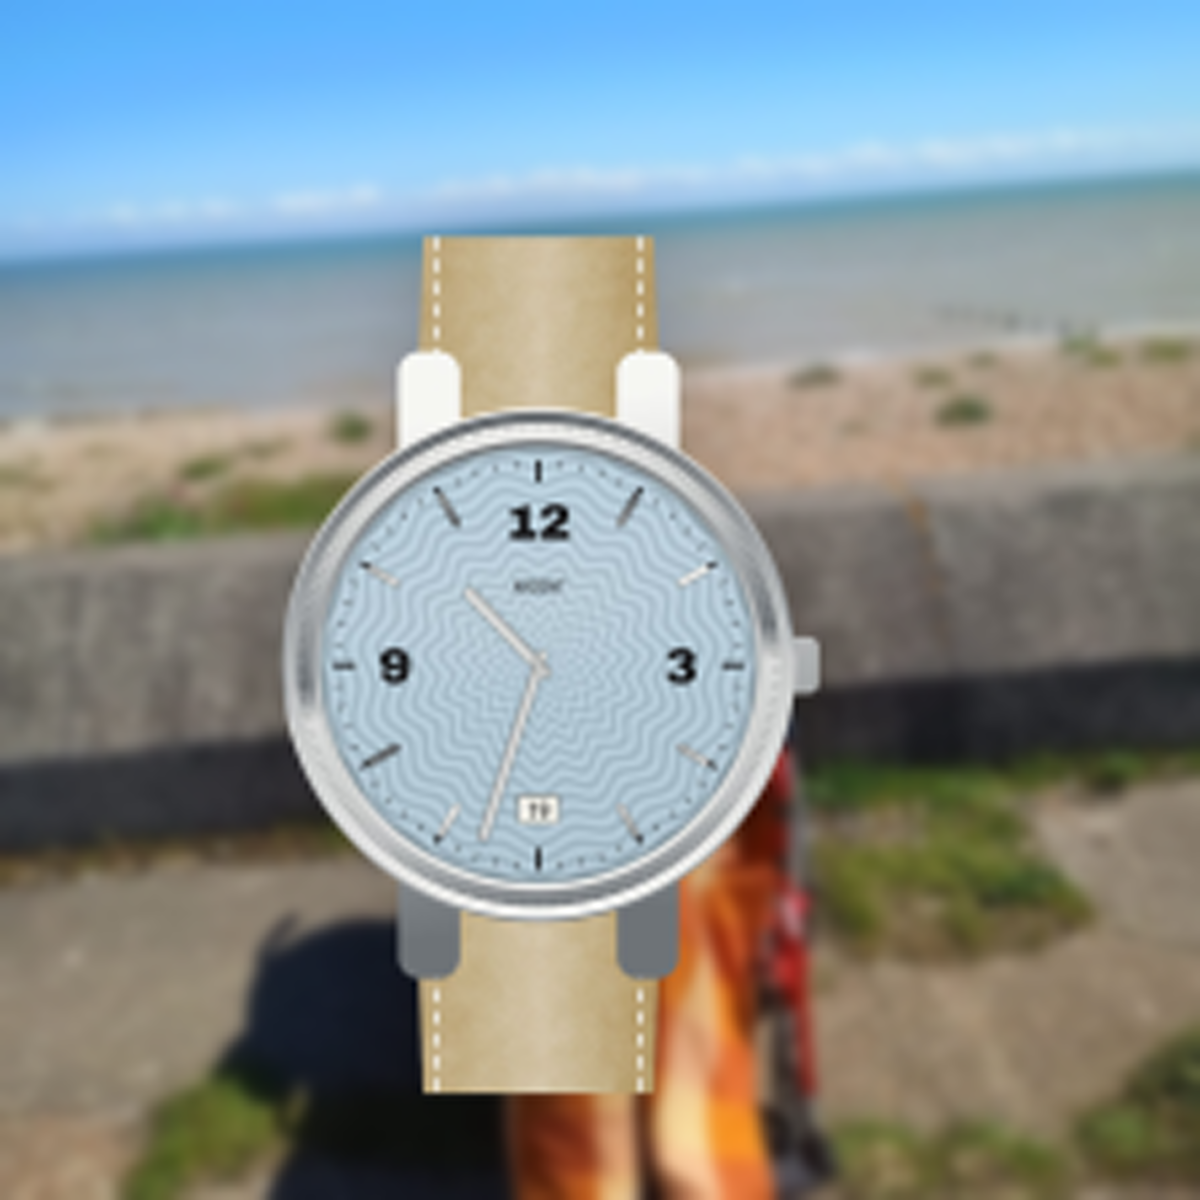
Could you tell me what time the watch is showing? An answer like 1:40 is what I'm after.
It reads 10:33
